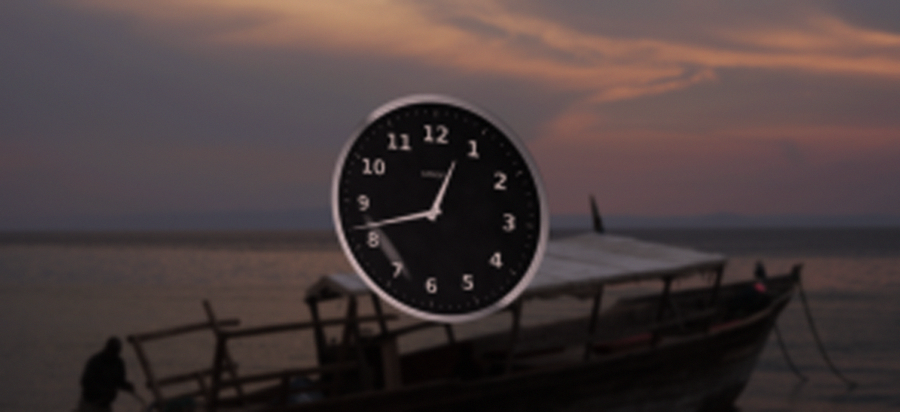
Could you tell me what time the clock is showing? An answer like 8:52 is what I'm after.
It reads 12:42
